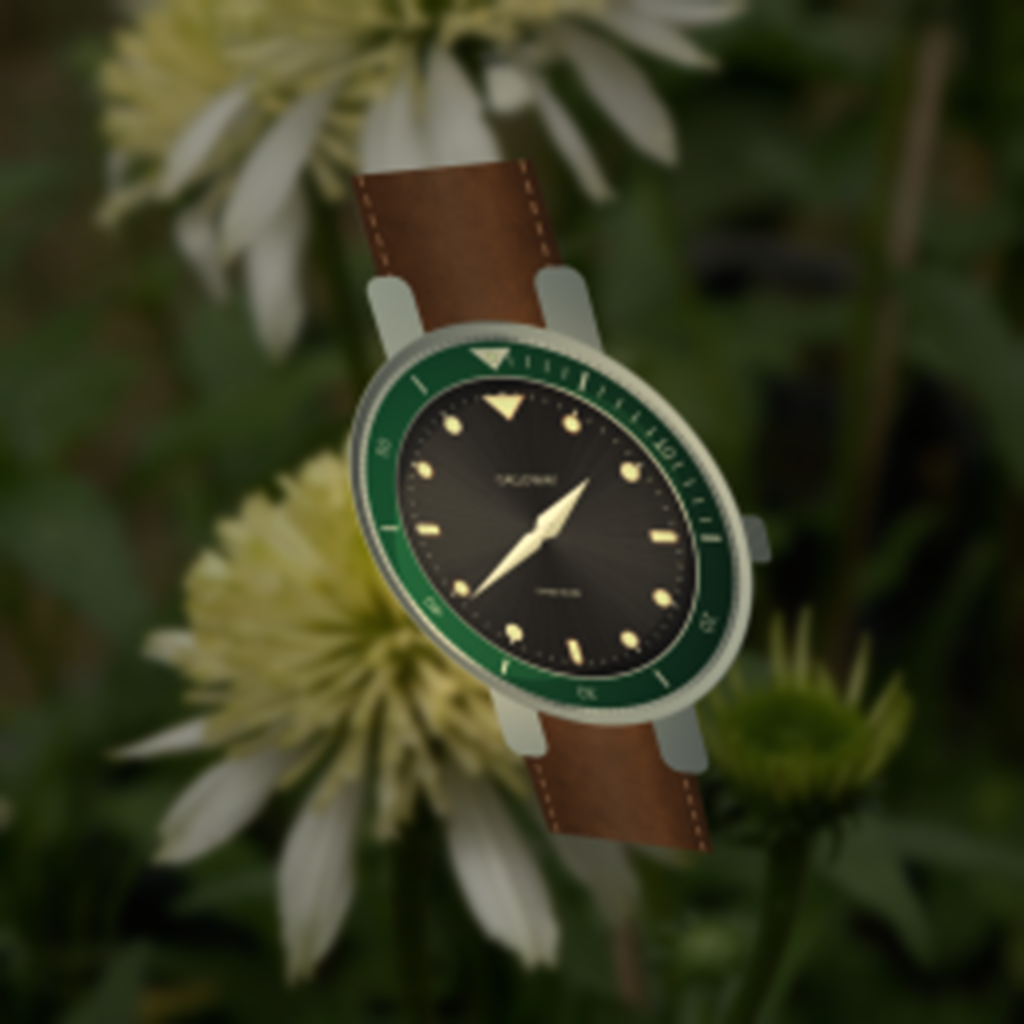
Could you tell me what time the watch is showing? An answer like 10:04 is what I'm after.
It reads 1:39
